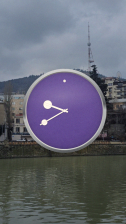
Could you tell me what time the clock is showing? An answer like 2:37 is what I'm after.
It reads 9:40
